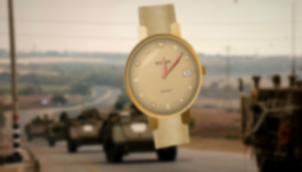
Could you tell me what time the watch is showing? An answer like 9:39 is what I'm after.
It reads 12:08
